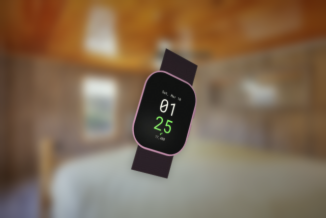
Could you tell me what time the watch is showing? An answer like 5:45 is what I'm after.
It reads 1:25
